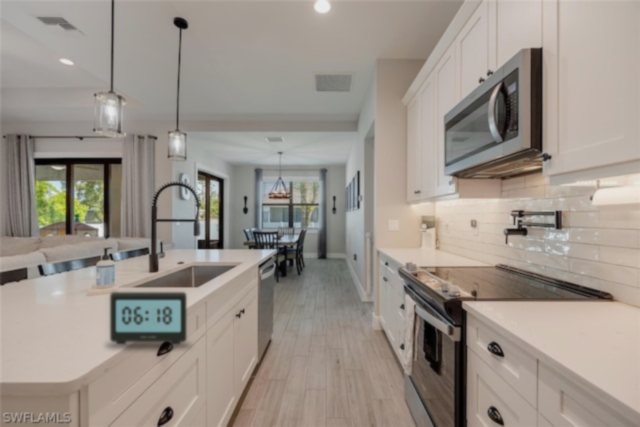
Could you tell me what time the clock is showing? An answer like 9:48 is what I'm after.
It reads 6:18
